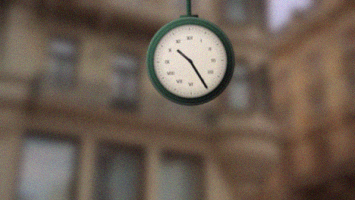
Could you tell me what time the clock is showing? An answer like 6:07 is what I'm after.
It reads 10:25
